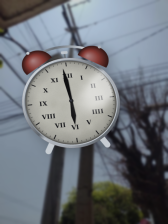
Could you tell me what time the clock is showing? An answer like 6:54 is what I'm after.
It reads 5:59
